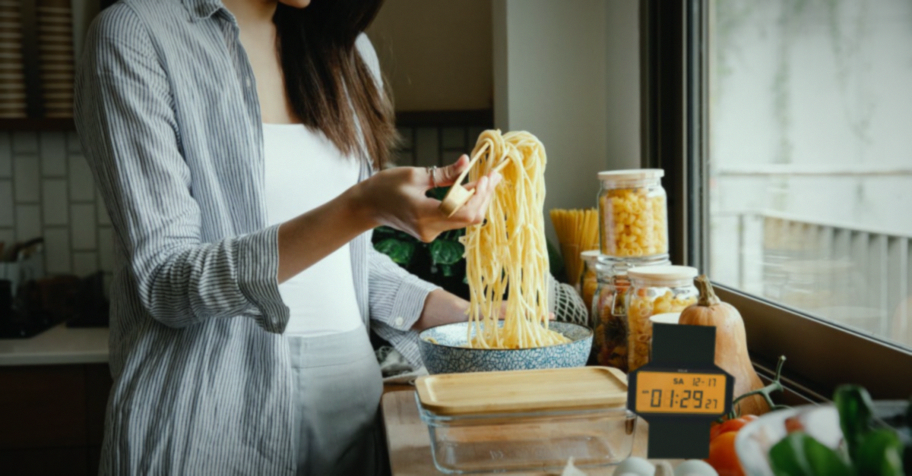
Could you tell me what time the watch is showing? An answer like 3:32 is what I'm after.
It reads 1:29
